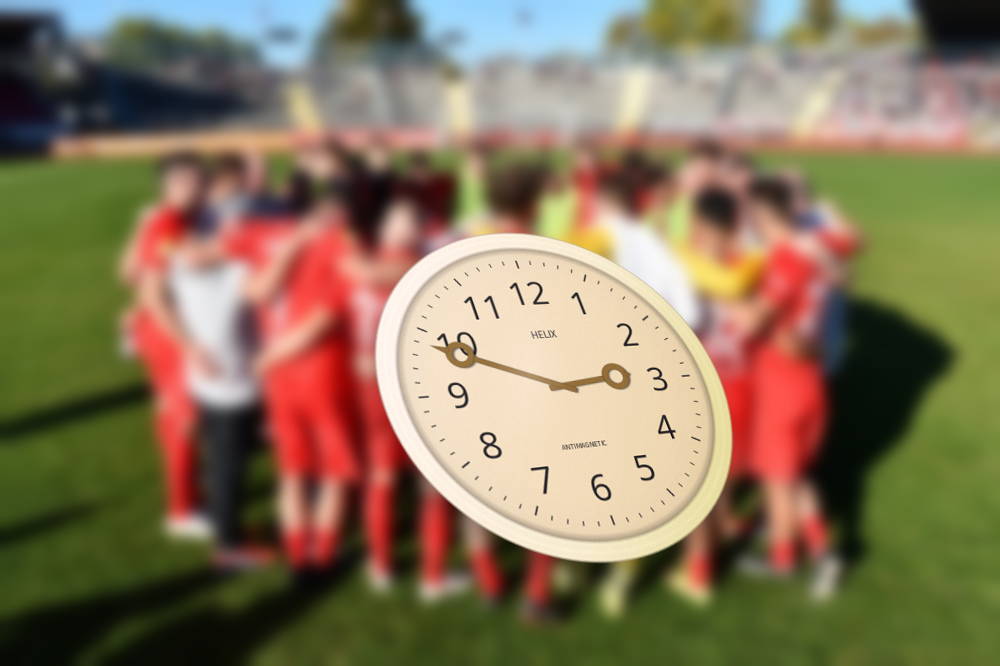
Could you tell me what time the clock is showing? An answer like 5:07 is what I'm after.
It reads 2:49
